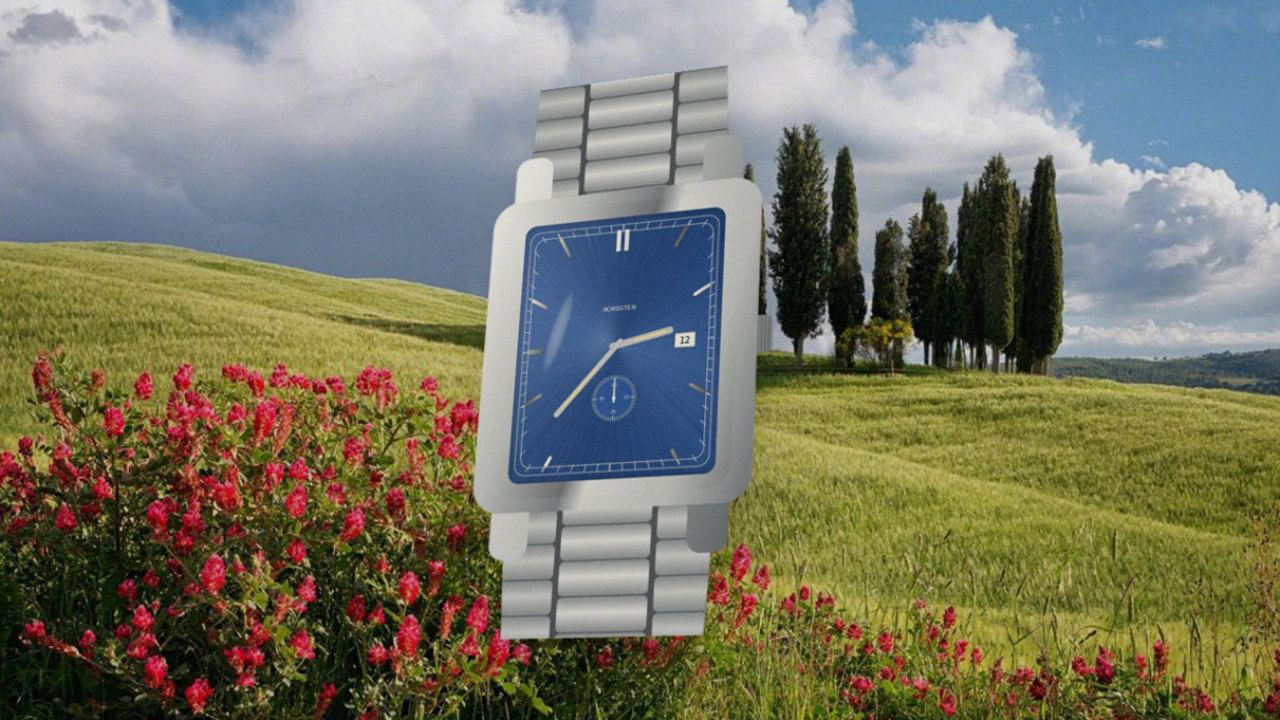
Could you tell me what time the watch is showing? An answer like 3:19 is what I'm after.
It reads 2:37
